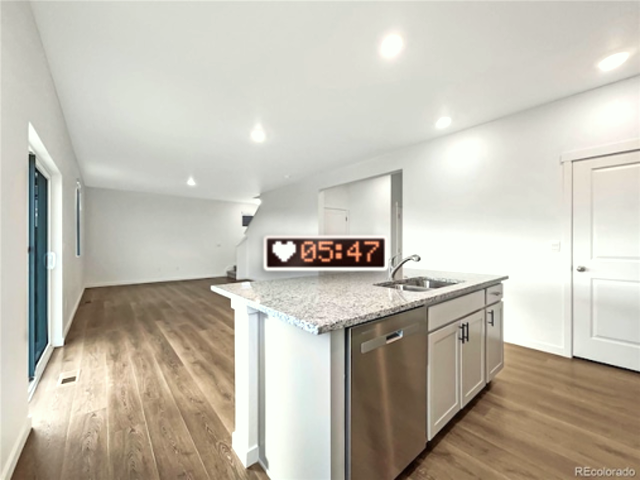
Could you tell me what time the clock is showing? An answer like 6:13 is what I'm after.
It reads 5:47
